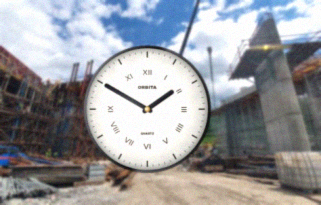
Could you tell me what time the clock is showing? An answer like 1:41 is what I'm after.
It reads 1:50
